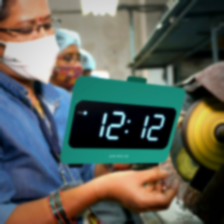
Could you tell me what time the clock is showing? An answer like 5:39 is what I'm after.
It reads 12:12
